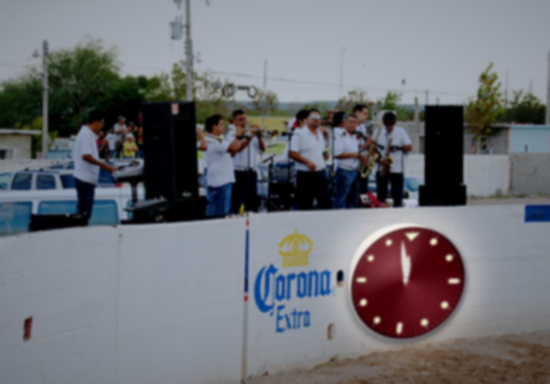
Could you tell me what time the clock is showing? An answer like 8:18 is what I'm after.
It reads 11:58
